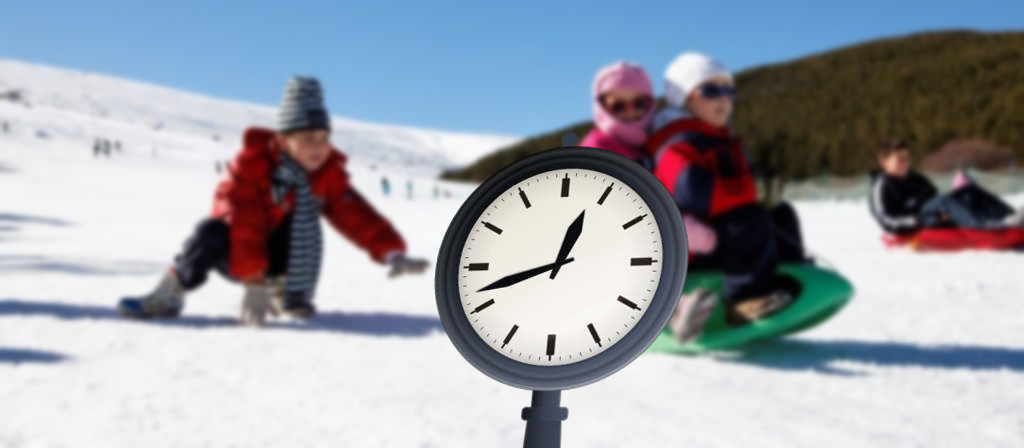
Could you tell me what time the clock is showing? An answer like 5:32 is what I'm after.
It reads 12:42
